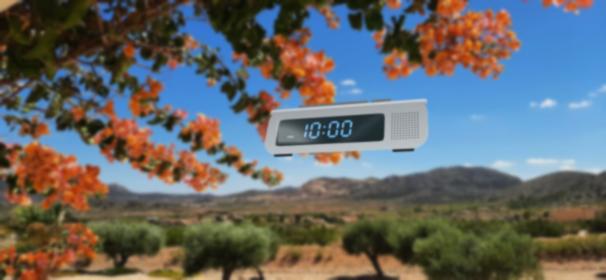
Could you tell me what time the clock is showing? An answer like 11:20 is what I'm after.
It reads 10:00
